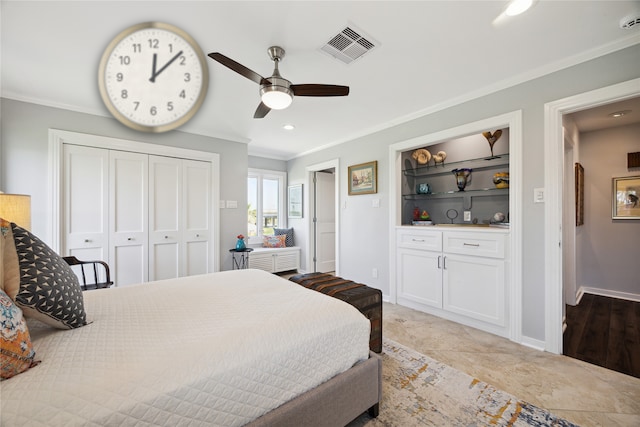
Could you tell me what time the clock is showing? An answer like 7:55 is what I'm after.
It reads 12:08
